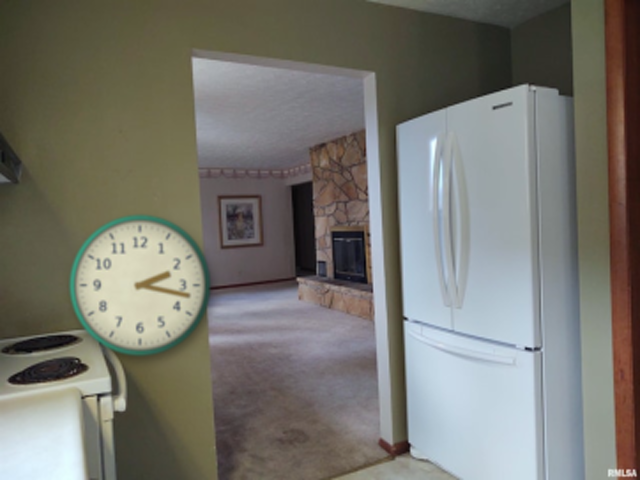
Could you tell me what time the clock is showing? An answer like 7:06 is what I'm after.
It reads 2:17
